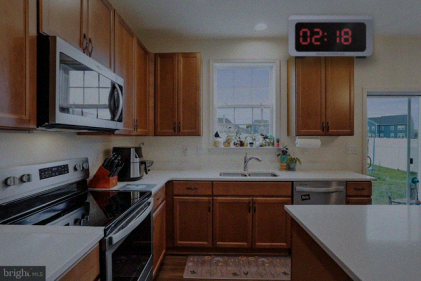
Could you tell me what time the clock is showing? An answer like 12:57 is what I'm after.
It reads 2:18
